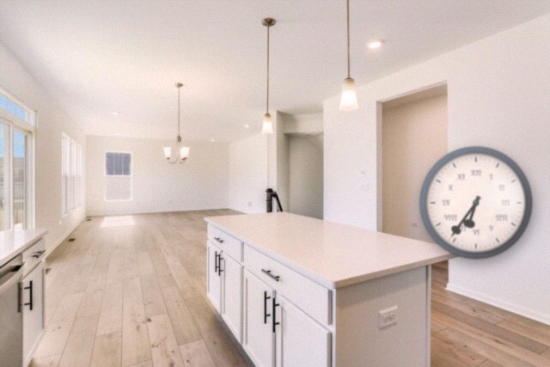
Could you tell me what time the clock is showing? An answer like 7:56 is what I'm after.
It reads 6:36
